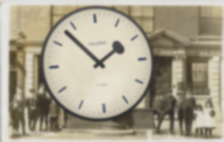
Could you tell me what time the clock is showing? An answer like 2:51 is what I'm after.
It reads 1:53
